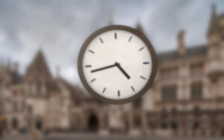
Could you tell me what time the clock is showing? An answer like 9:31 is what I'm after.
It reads 4:43
